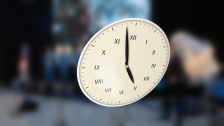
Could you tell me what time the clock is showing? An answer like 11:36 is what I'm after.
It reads 4:58
